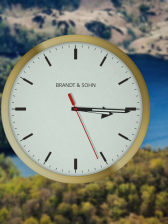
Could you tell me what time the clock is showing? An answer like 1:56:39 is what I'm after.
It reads 3:15:26
